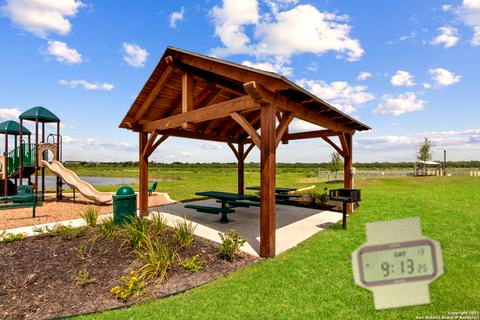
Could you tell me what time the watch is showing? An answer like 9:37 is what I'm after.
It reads 9:13
